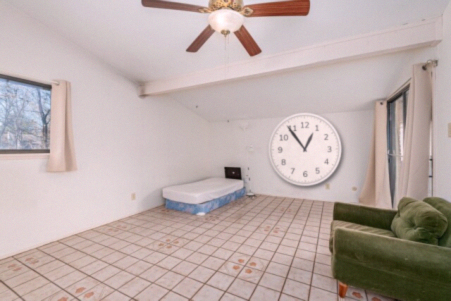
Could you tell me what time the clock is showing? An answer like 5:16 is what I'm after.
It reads 12:54
